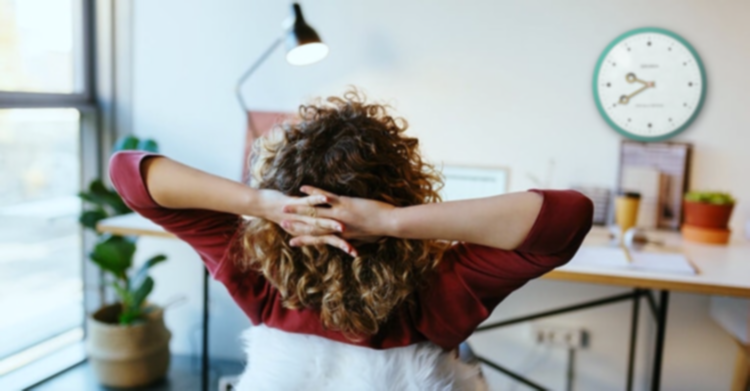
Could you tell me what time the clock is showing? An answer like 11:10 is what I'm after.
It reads 9:40
